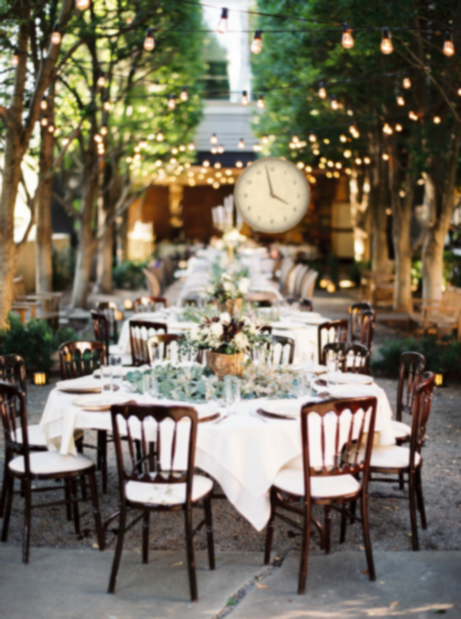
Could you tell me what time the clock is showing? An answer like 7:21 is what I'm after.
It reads 3:58
